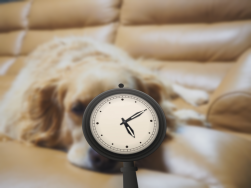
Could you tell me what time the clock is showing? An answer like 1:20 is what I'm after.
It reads 5:10
